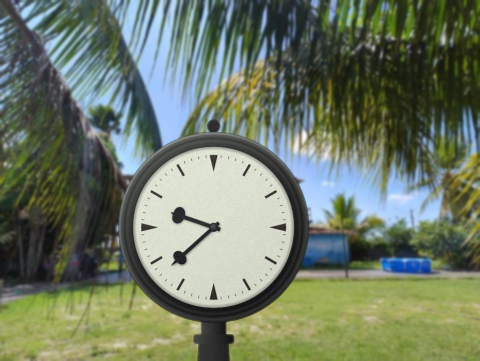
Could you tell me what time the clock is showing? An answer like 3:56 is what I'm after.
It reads 9:38
